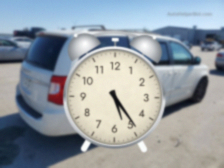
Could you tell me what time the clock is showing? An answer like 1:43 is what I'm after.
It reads 5:24
